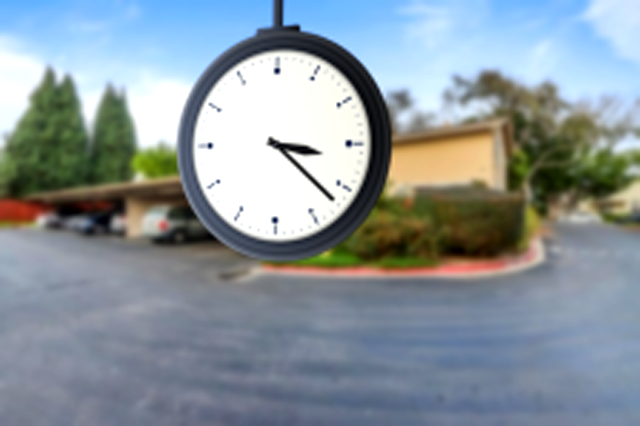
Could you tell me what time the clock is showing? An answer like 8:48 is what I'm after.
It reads 3:22
